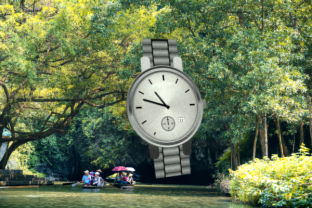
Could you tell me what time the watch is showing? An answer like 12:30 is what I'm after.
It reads 10:48
